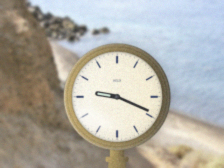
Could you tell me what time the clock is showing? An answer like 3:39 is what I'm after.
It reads 9:19
